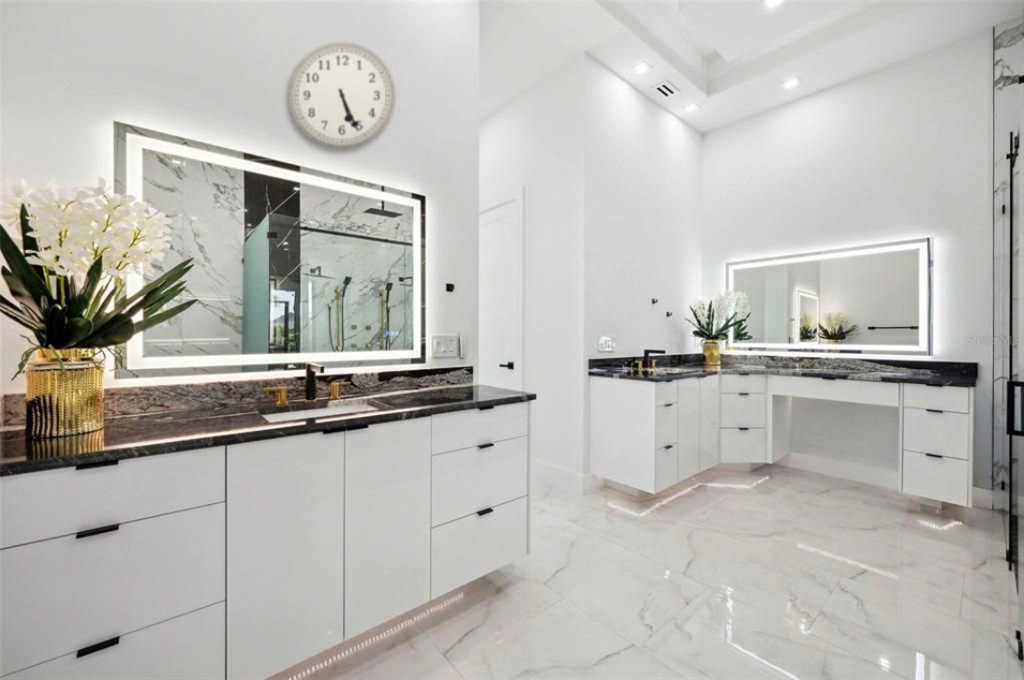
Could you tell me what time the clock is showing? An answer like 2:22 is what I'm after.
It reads 5:26
